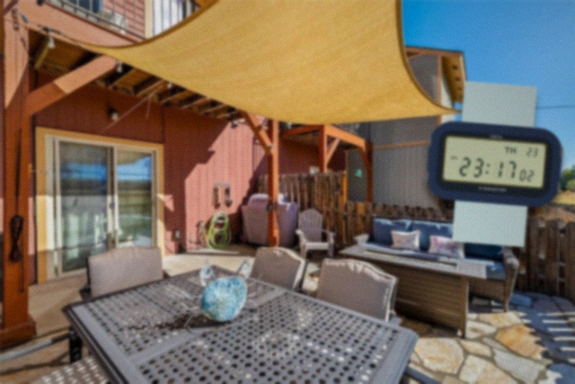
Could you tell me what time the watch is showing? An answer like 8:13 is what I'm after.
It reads 23:17
